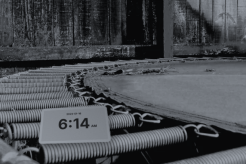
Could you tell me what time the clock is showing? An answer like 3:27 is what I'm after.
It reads 6:14
